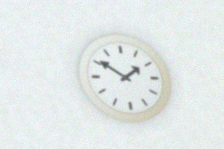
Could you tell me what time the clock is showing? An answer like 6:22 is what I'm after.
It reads 1:51
